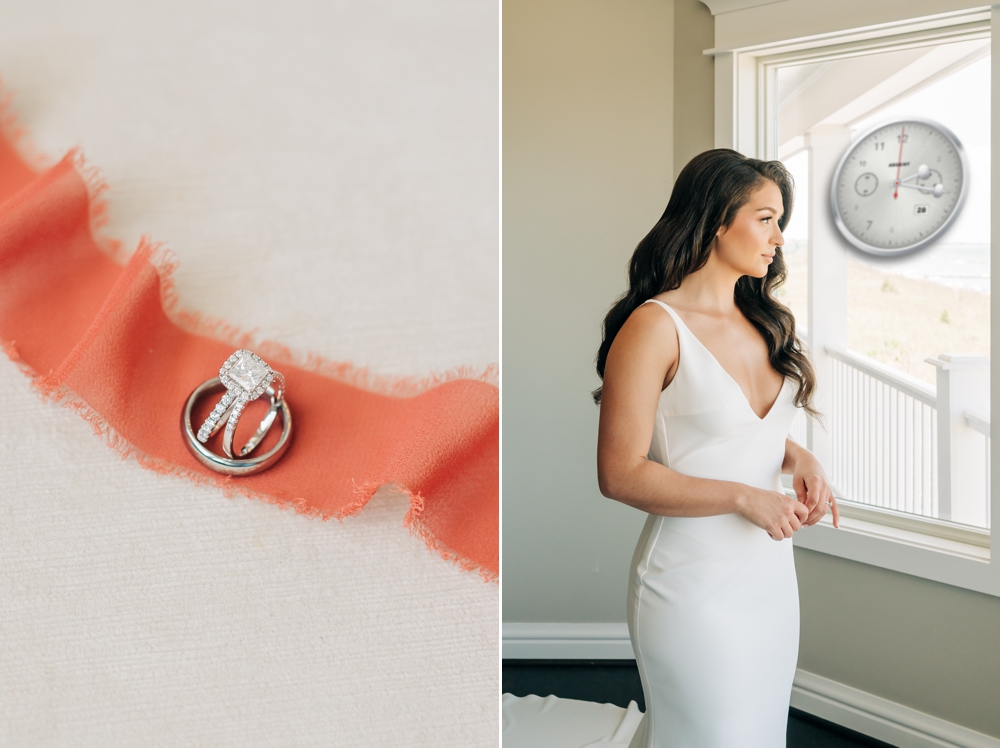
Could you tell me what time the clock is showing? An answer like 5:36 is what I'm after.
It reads 2:17
